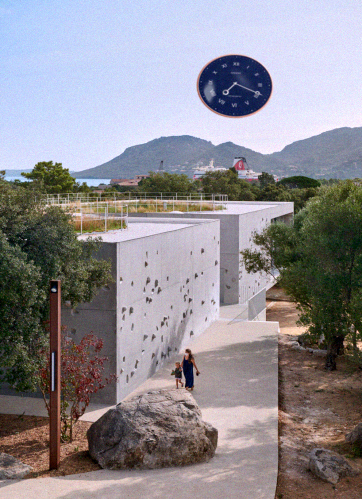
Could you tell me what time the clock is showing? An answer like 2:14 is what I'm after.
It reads 7:19
